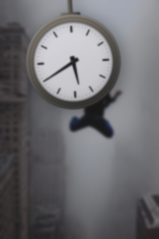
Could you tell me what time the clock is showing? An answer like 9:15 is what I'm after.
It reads 5:40
